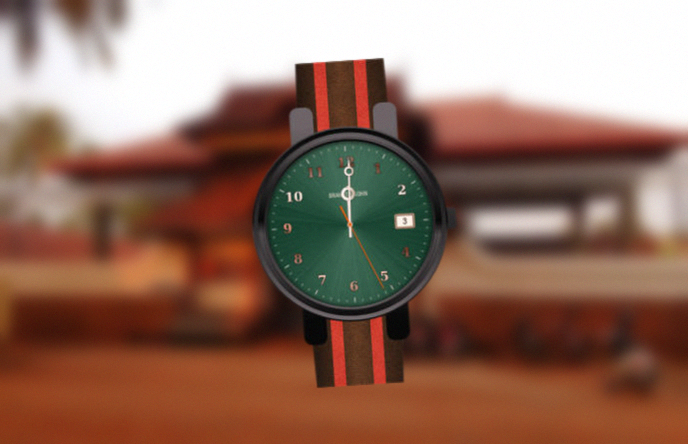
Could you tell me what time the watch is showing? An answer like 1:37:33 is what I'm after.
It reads 12:00:26
